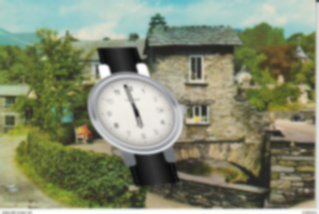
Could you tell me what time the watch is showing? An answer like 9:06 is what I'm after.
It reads 5:59
